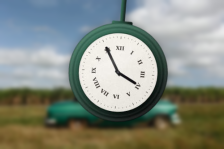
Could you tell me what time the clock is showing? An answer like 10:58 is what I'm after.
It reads 3:55
